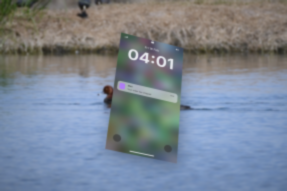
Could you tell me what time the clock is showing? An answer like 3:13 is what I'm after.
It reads 4:01
